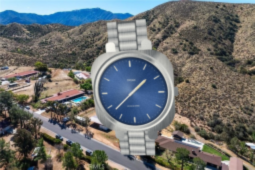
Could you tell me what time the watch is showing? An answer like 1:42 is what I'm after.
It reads 1:38
